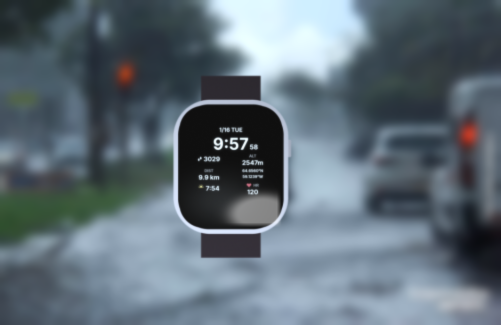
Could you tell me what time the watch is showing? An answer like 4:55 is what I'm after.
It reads 9:57
